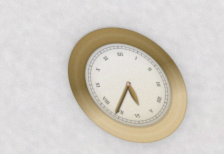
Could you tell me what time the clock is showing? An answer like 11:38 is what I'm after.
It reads 5:36
